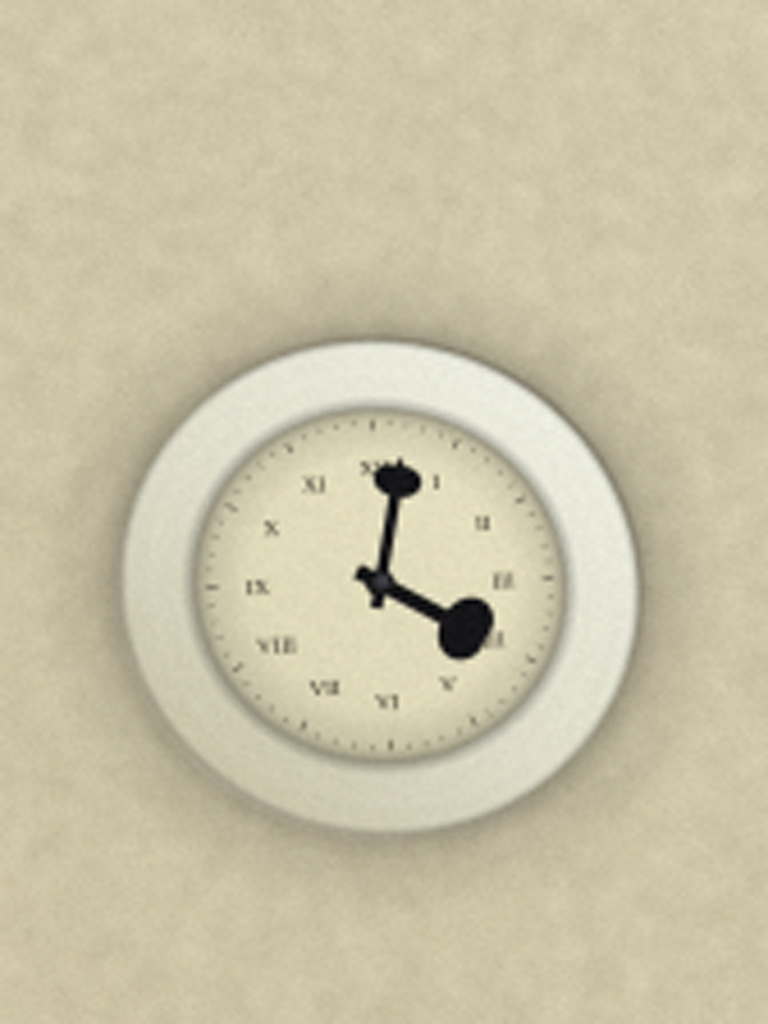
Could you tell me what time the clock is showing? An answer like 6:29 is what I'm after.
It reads 4:02
